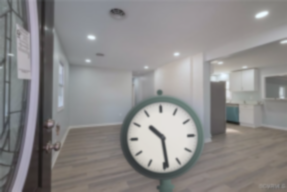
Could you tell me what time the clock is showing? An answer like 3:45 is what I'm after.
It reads 10:29
